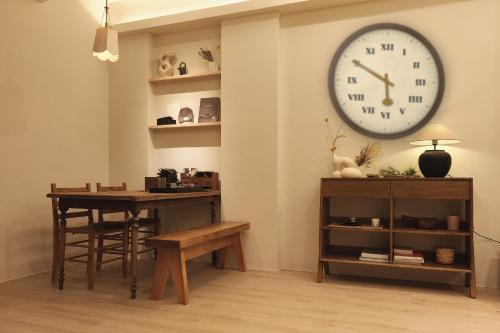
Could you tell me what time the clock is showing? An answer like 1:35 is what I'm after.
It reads 5:50
